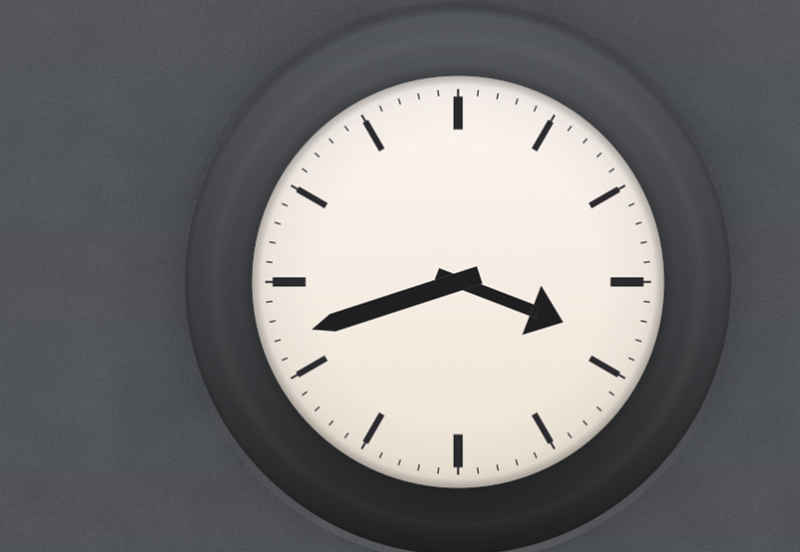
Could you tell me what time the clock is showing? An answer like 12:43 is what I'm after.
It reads 3:42
